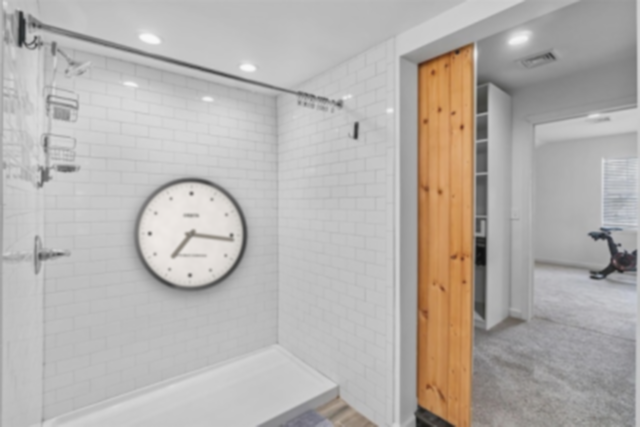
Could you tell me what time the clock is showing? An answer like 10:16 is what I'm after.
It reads 7:16
